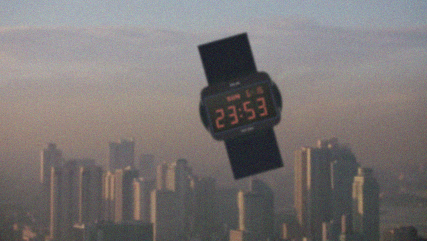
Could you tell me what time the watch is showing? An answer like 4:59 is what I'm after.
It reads 23:53
